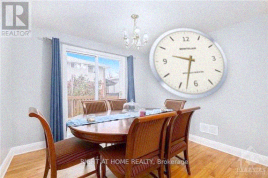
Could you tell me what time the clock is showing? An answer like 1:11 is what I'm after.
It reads 9:33
